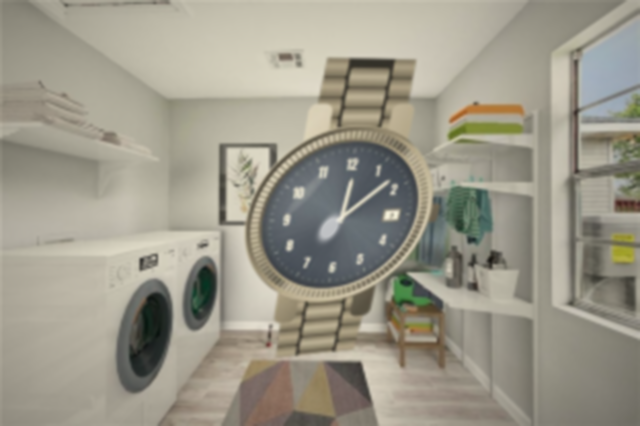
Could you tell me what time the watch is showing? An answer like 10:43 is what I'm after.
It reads 12:08
